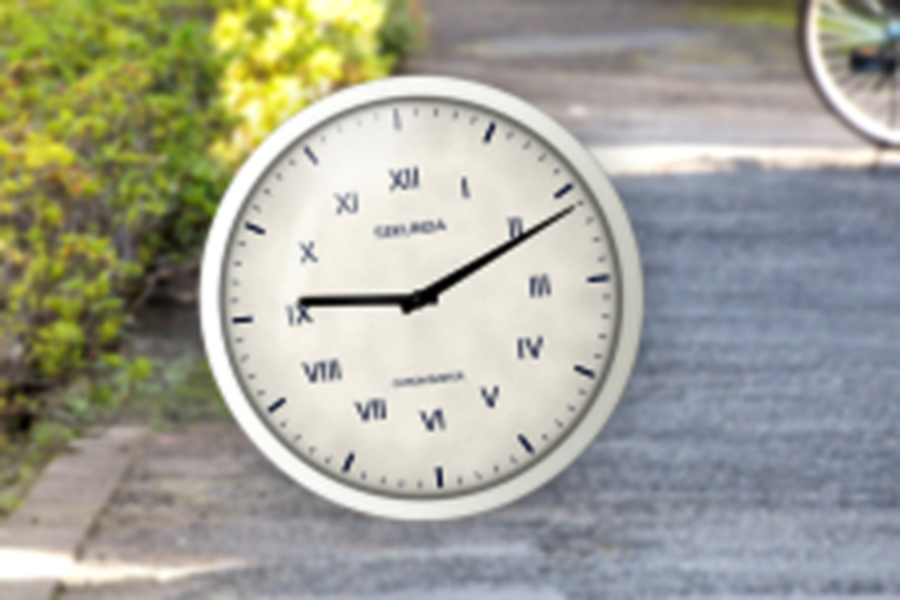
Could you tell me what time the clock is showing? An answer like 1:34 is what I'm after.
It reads 9:11
